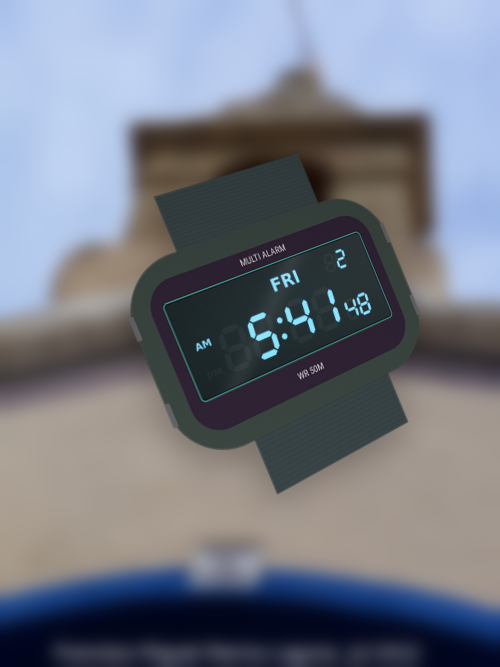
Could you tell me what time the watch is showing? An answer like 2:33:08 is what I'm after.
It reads 5:41:48
